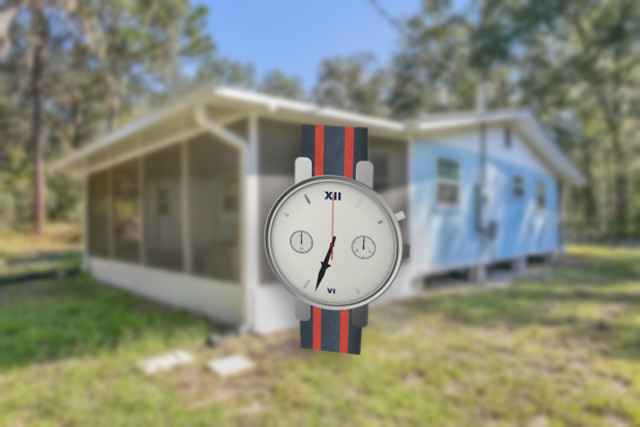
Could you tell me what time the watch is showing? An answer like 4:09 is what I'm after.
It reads 6:33
